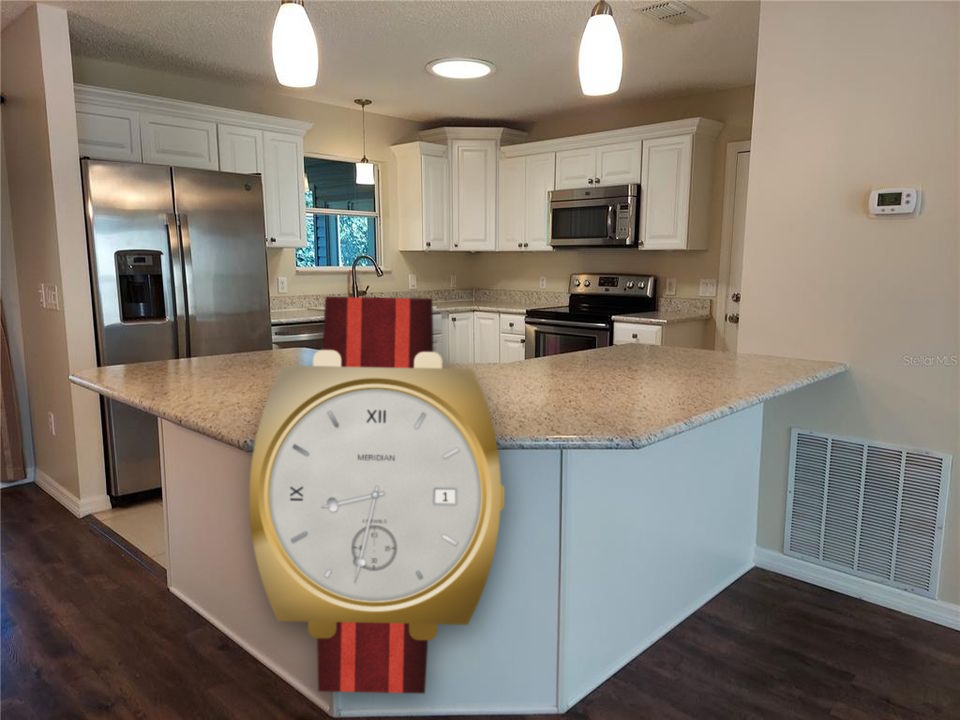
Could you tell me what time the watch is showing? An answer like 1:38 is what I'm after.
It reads 8:32
